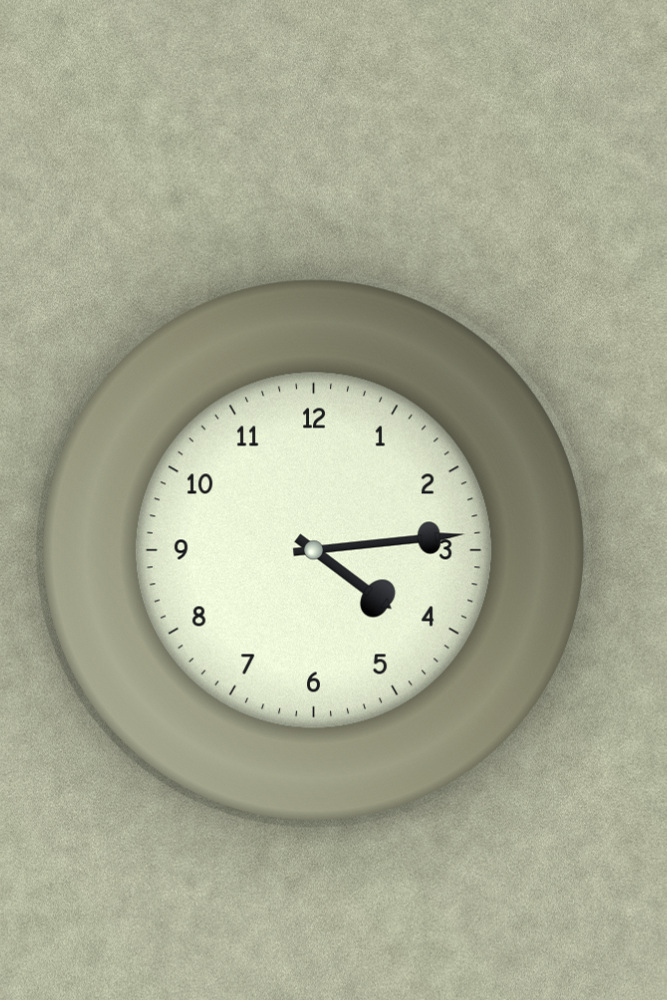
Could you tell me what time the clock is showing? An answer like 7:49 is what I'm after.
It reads 4:14
